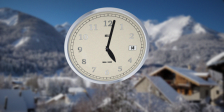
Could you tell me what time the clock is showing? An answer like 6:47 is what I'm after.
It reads 5:02
